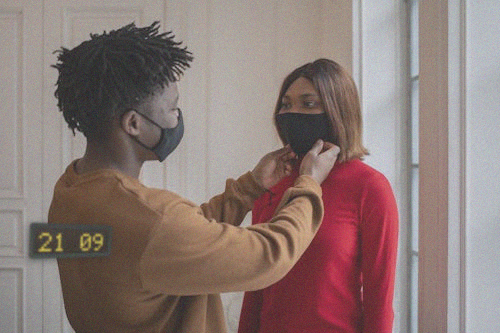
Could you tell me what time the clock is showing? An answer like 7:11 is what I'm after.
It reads 21:09
